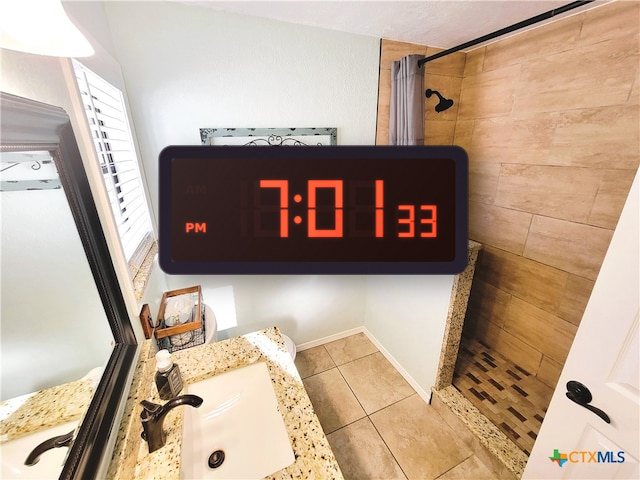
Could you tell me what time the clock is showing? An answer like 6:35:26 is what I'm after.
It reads 7:01:33
